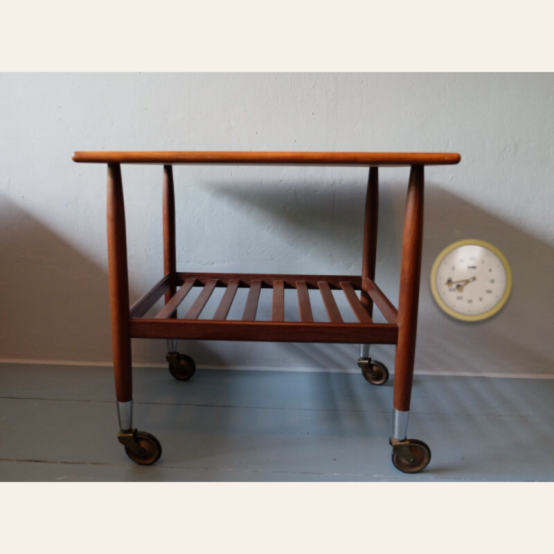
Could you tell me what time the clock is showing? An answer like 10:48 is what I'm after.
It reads 7:43
